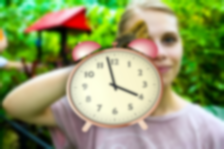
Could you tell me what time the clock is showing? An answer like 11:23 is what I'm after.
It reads 3:58
